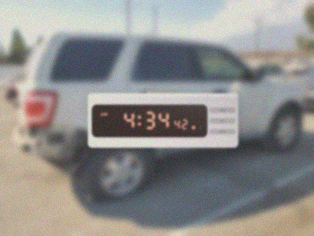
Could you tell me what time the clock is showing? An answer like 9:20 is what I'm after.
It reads 4:34
